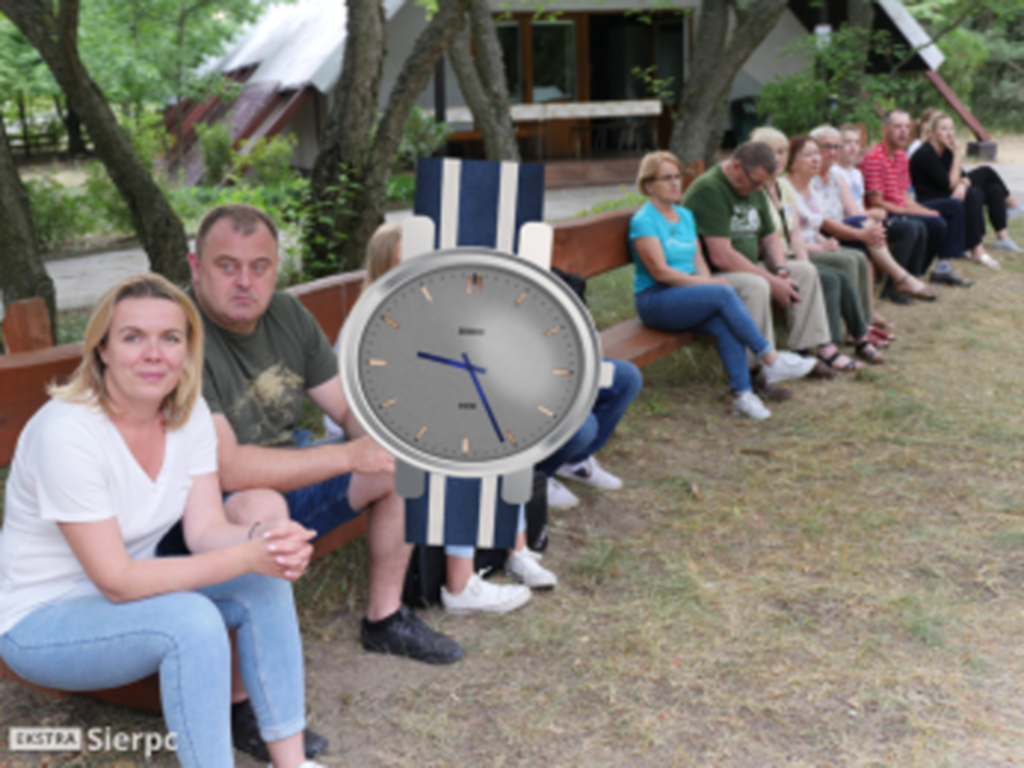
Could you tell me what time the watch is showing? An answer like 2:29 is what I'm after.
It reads 9:26
